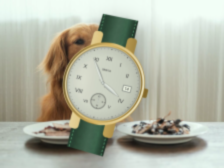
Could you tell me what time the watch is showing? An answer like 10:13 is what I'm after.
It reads 3:54
